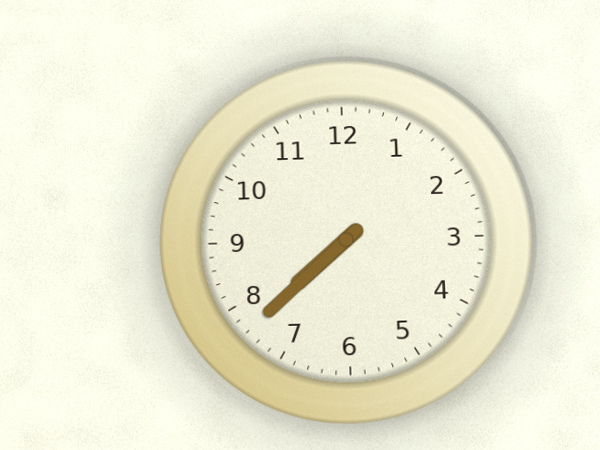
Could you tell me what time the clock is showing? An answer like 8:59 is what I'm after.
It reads 7:38
